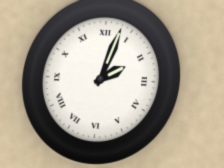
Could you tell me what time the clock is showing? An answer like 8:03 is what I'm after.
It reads 2:03
